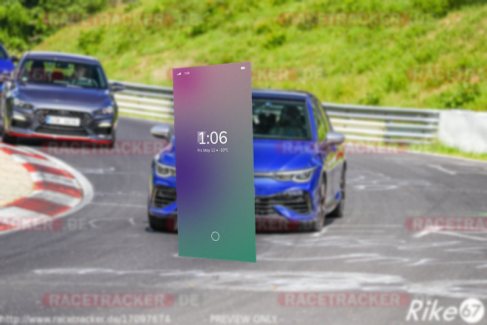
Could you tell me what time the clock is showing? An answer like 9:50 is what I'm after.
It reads 1:06
